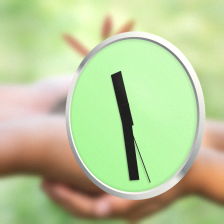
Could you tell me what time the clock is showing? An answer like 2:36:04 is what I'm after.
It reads 11:28:26
